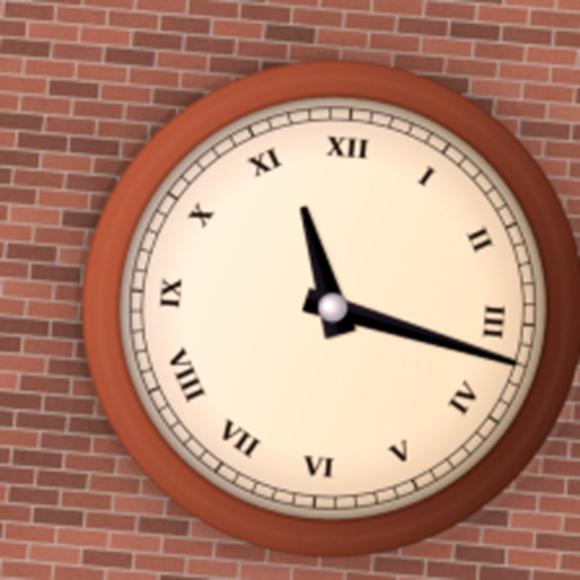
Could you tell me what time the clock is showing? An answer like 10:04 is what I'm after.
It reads 11:17
